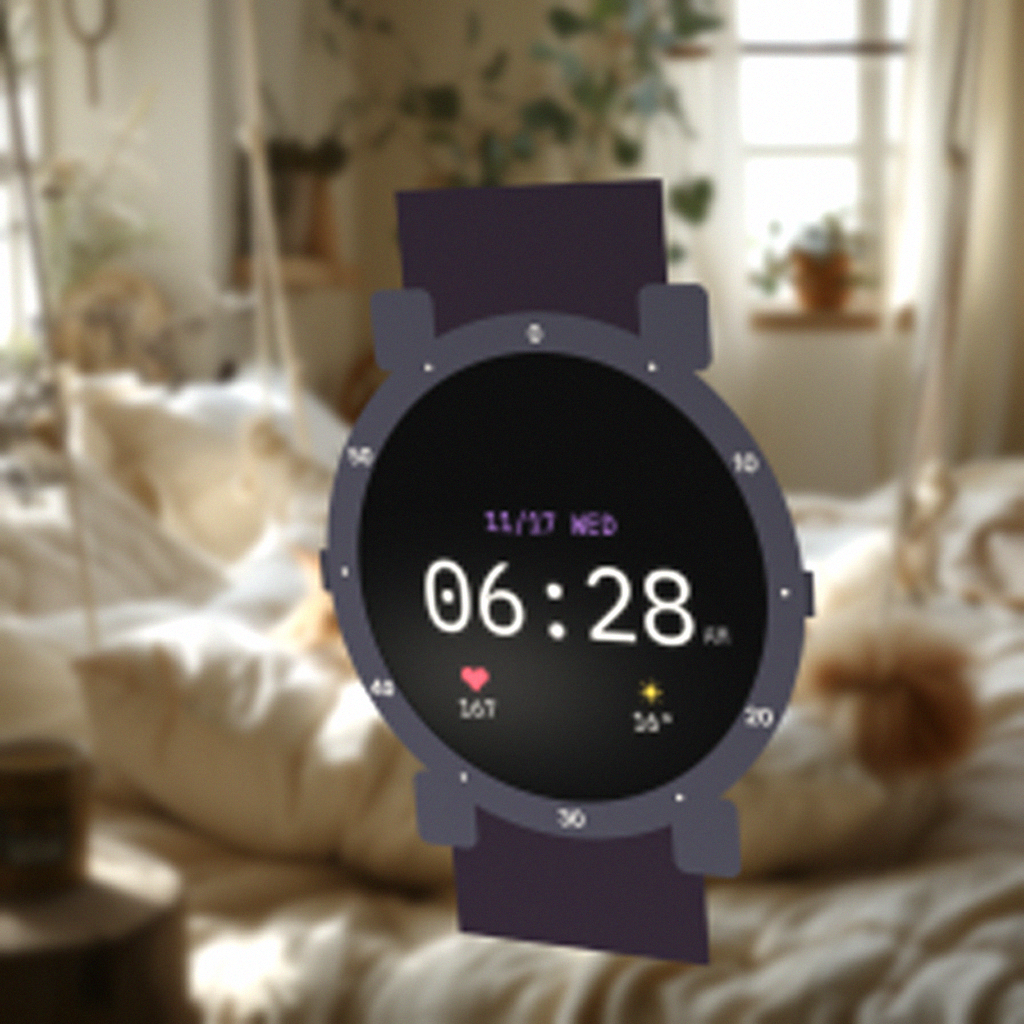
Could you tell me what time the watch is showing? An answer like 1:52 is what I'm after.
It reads 6:28
